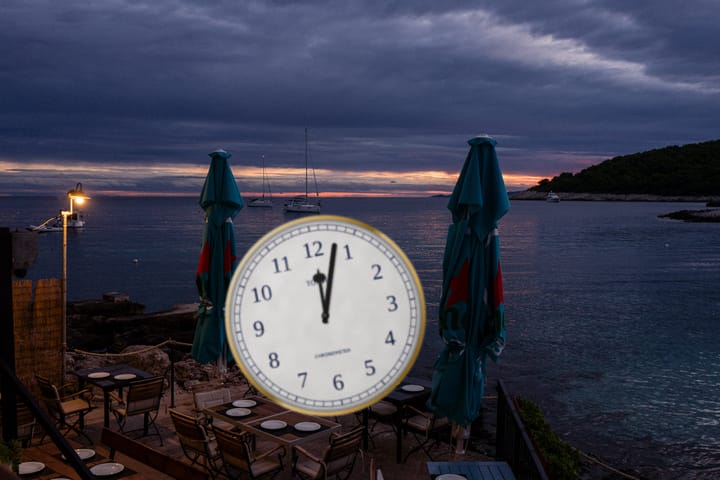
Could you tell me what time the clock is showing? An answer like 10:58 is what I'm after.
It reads 12:03
